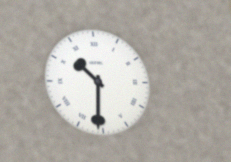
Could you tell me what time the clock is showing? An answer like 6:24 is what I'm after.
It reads 10:31
